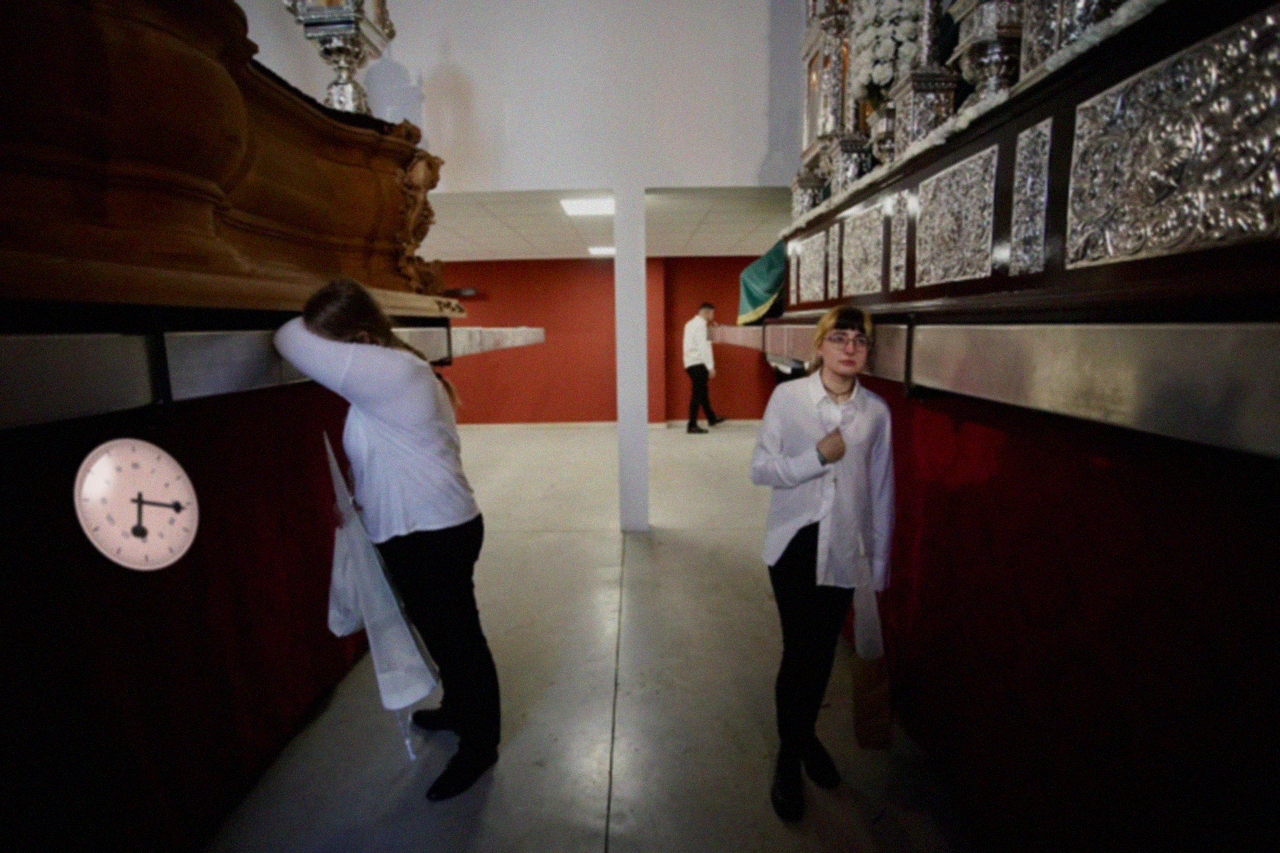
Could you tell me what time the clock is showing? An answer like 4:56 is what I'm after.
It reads 6:16
